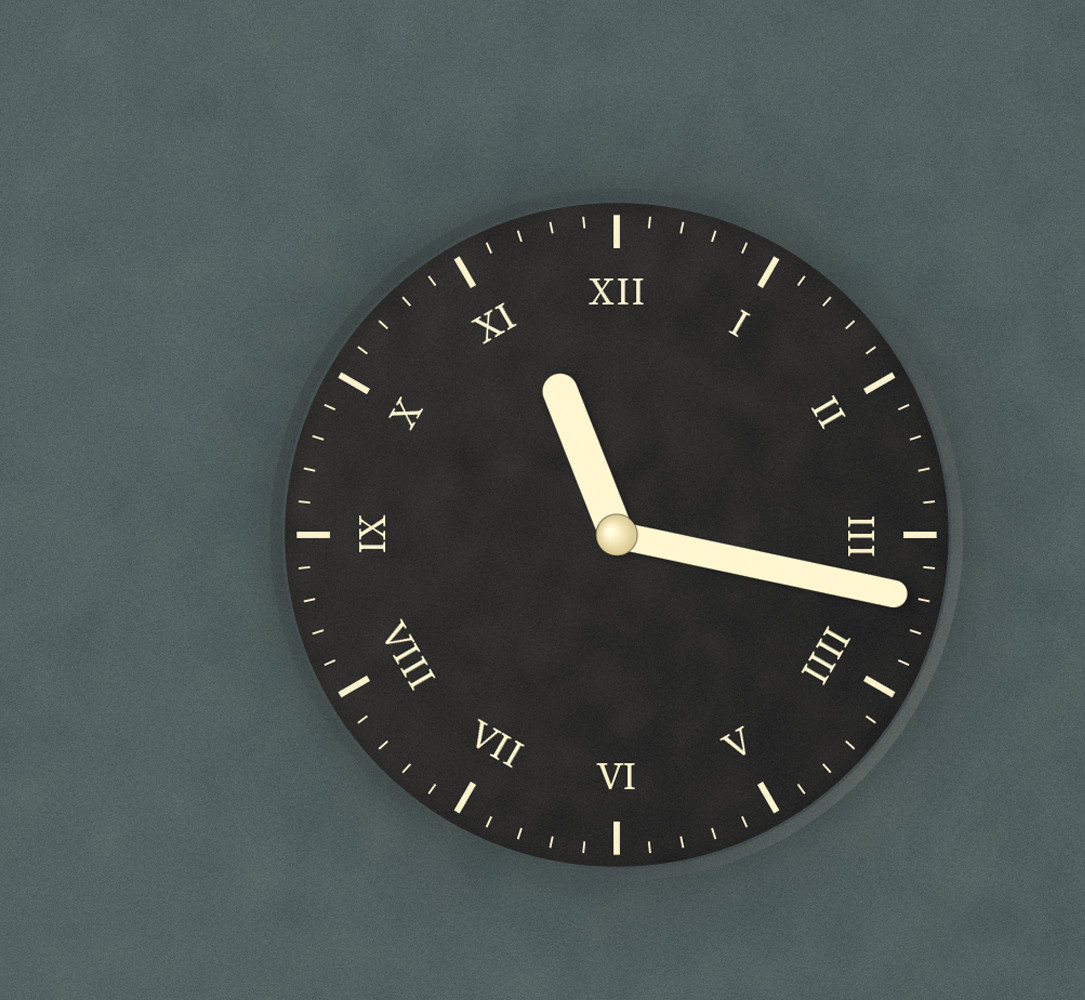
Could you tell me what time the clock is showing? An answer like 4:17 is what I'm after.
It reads 11:17
